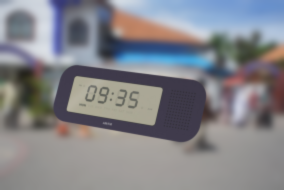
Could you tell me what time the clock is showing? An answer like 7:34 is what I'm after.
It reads 9:35
